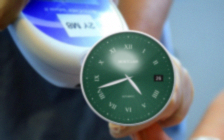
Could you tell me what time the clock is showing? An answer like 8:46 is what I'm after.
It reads 4:42
